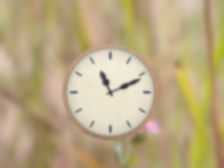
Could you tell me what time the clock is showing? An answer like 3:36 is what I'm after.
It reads 11:11
